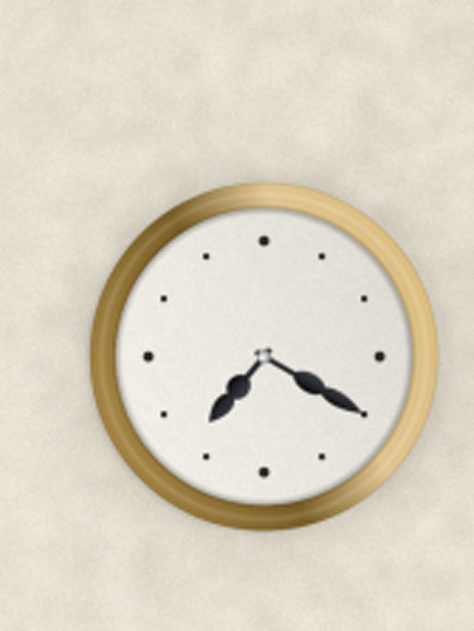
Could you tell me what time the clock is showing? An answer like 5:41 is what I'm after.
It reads 7:20
